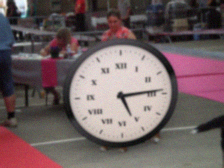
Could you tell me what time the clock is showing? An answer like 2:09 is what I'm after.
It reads 5:14
